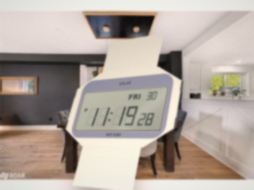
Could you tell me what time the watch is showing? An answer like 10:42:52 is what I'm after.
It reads 11:19:28
